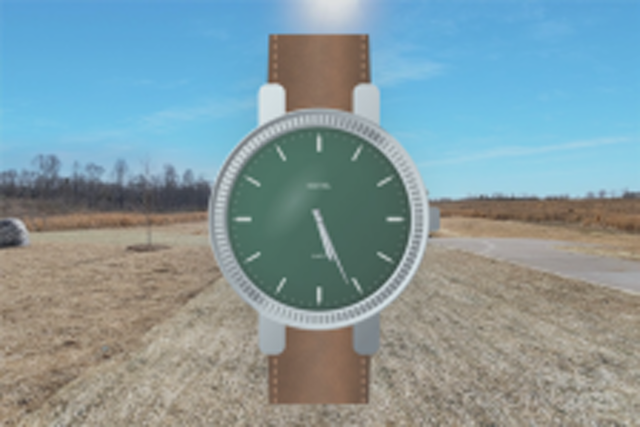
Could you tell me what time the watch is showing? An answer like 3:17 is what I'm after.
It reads 5:26
